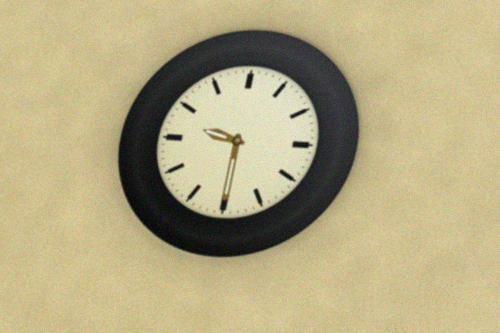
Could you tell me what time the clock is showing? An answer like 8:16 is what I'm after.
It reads 9:30
